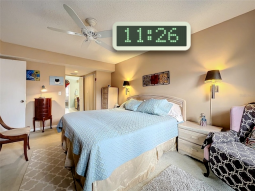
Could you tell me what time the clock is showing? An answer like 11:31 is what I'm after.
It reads 11:26
